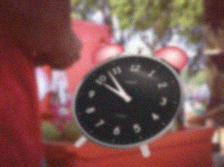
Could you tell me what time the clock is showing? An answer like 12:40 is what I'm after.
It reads 9:53
